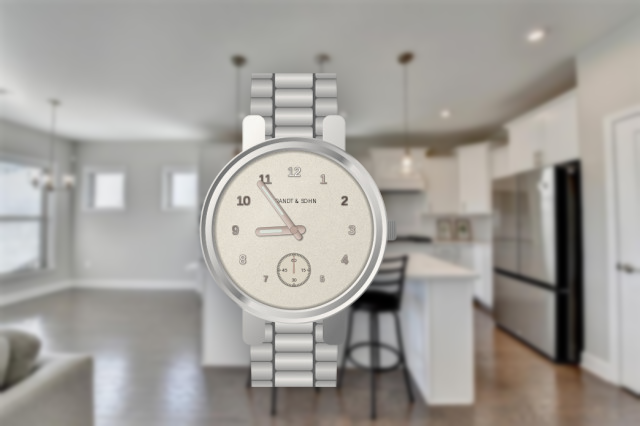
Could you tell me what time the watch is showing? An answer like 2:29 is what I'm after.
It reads 8:54
